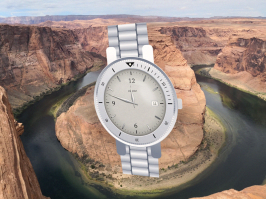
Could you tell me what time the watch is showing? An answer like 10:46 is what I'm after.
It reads 11:48
